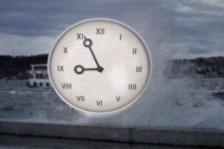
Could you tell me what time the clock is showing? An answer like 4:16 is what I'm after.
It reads 8:56
